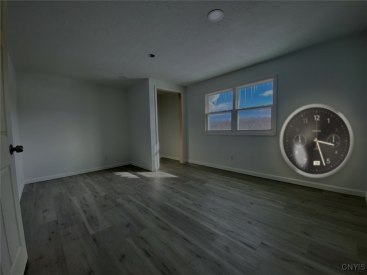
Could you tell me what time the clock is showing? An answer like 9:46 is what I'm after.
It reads 3:27
